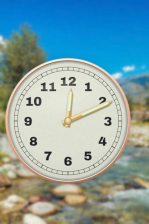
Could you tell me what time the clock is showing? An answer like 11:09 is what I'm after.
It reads 12:11
